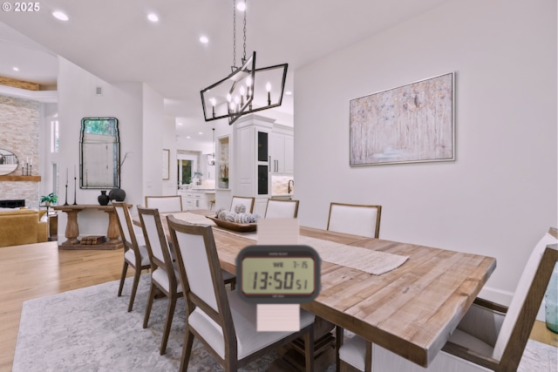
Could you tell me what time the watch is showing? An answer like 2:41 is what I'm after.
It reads 13:50
